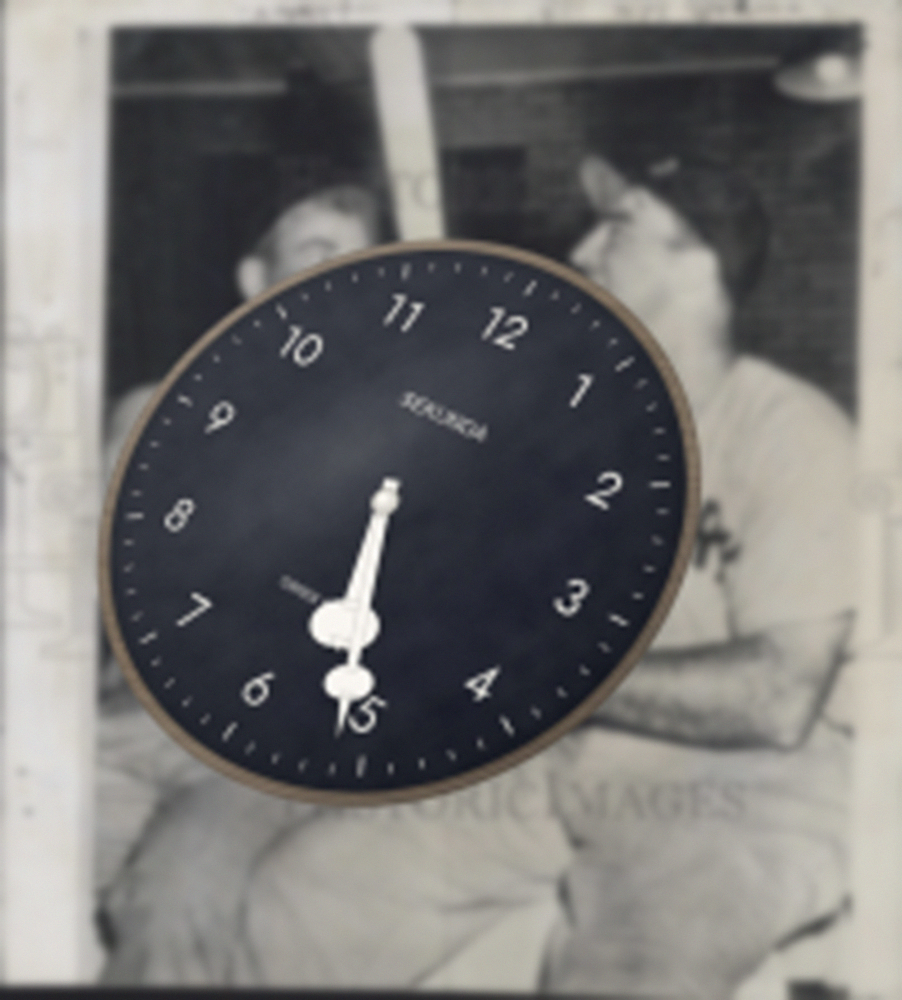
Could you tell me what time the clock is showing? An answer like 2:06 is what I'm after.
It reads 5:26
